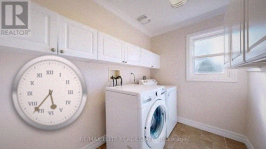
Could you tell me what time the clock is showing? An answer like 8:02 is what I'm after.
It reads 5:37
